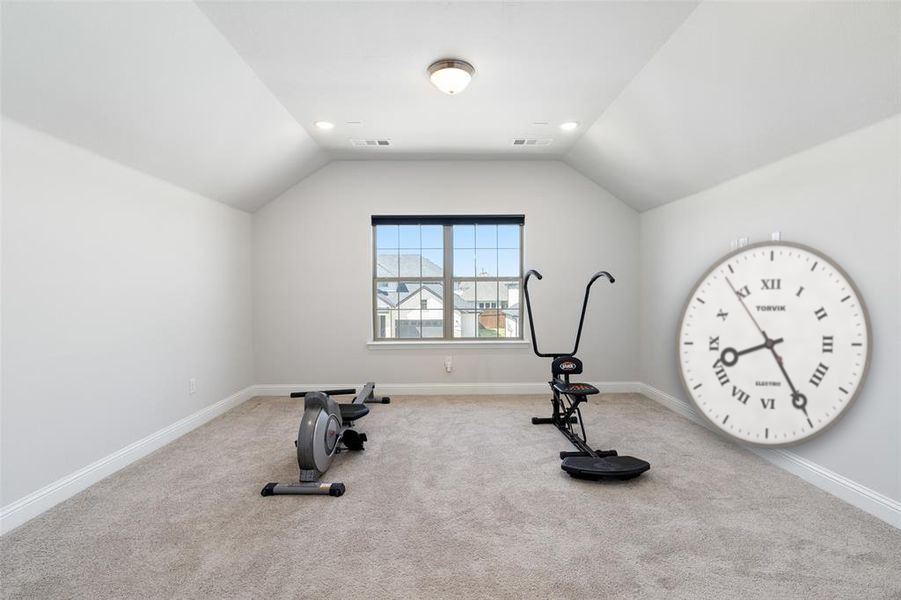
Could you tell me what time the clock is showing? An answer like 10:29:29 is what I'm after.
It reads 8:24:54
